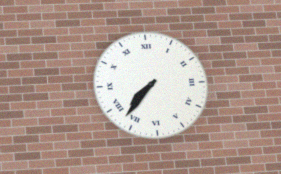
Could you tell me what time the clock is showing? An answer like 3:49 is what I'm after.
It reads 7:37
